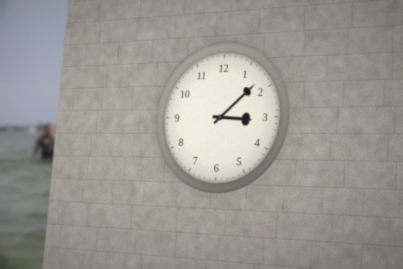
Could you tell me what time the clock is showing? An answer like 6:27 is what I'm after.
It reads 3:08
